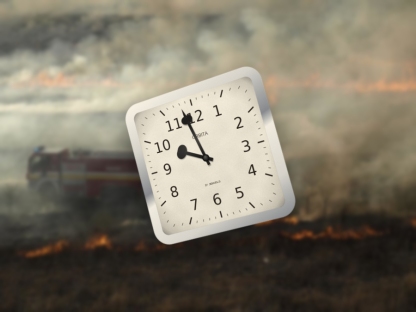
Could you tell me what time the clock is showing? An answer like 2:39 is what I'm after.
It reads 9:58
